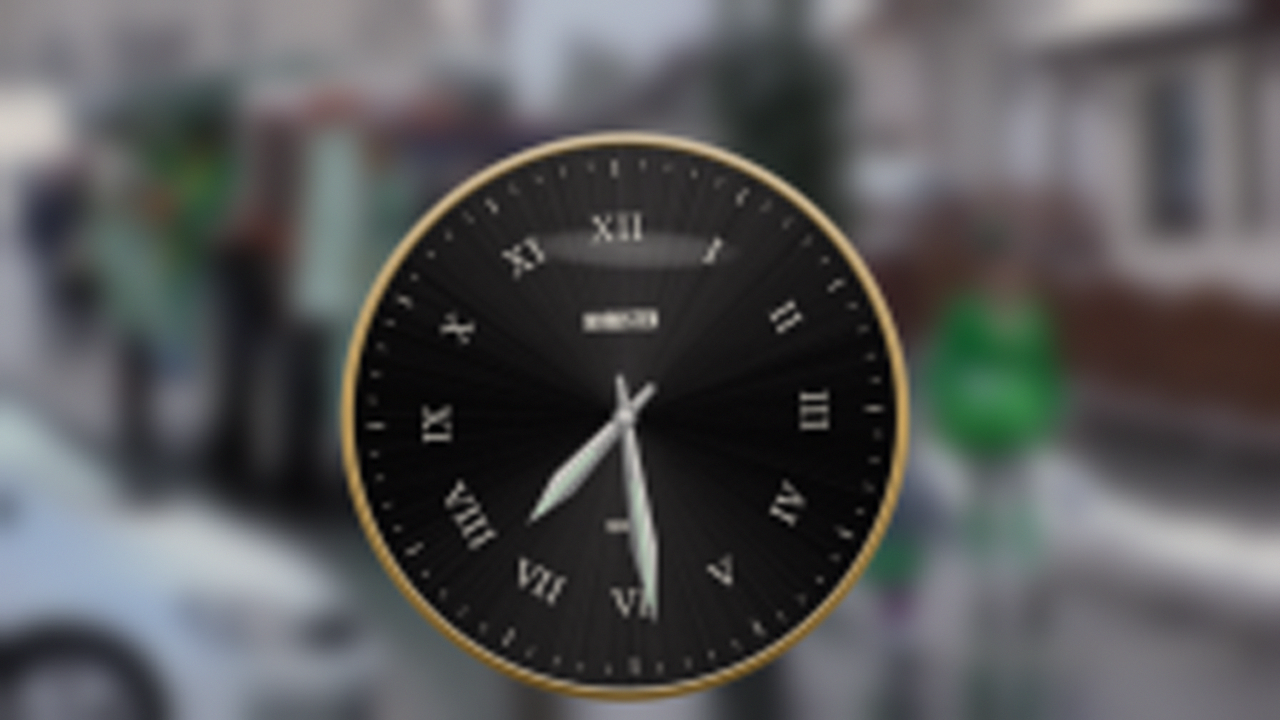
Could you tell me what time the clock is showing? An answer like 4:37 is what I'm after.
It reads 7:29
